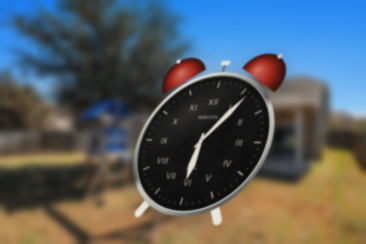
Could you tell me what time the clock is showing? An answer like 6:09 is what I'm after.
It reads 6:06
